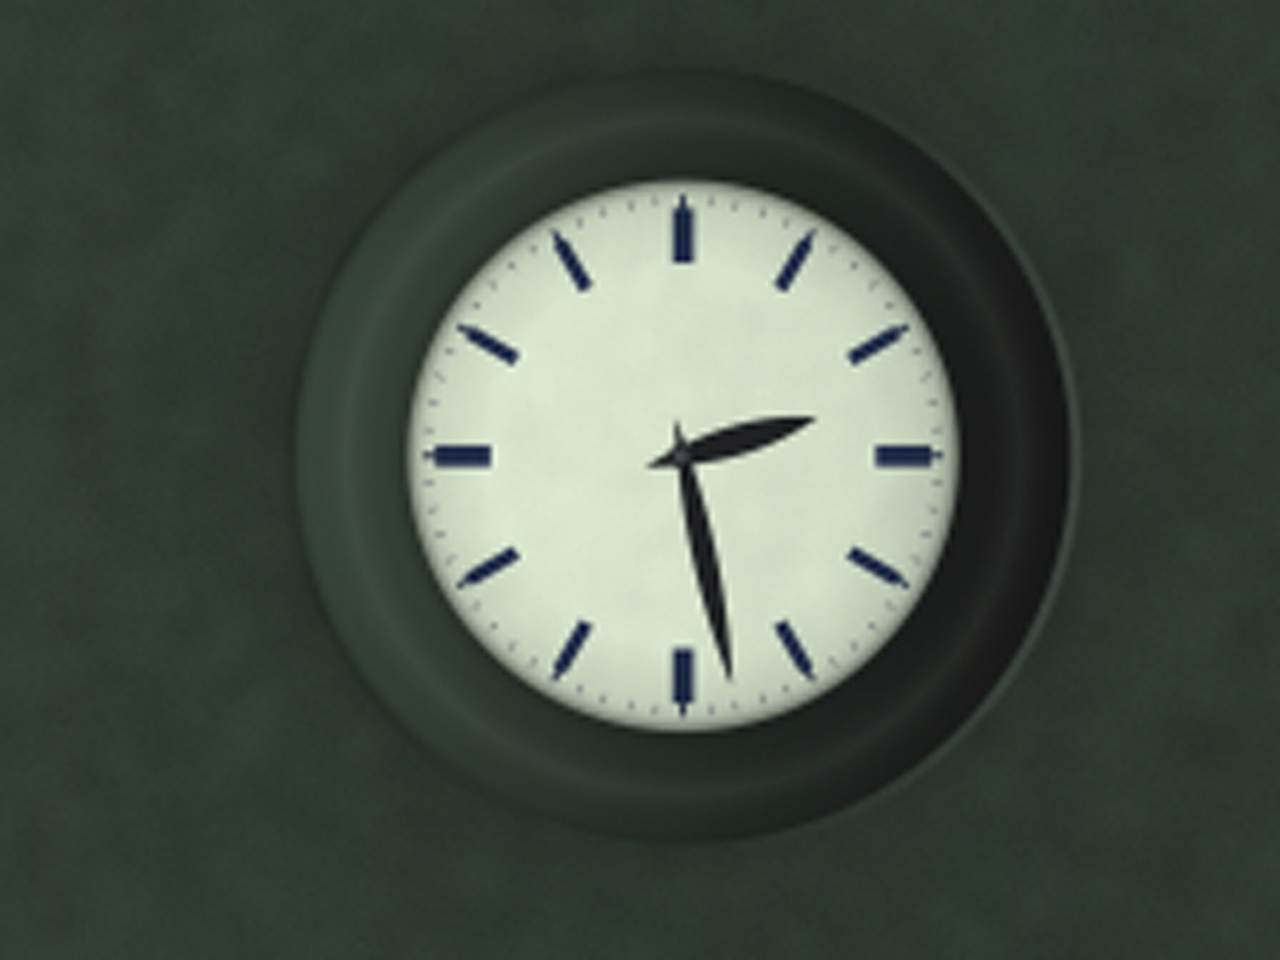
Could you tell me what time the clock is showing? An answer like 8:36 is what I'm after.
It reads 2:28
